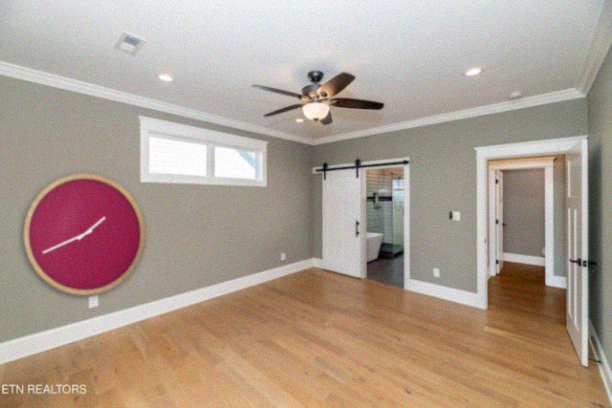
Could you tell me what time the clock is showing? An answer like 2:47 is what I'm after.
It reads 1:41
